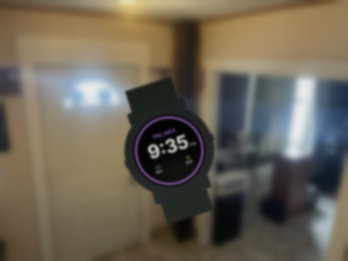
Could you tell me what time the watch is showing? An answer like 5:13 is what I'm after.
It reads 9:35
